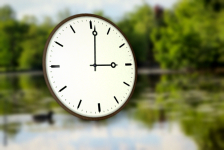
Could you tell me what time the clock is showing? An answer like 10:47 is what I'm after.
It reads 3:01
